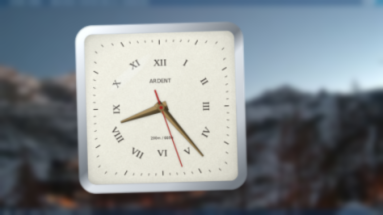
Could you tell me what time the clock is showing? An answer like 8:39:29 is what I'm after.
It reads 8:23:27
